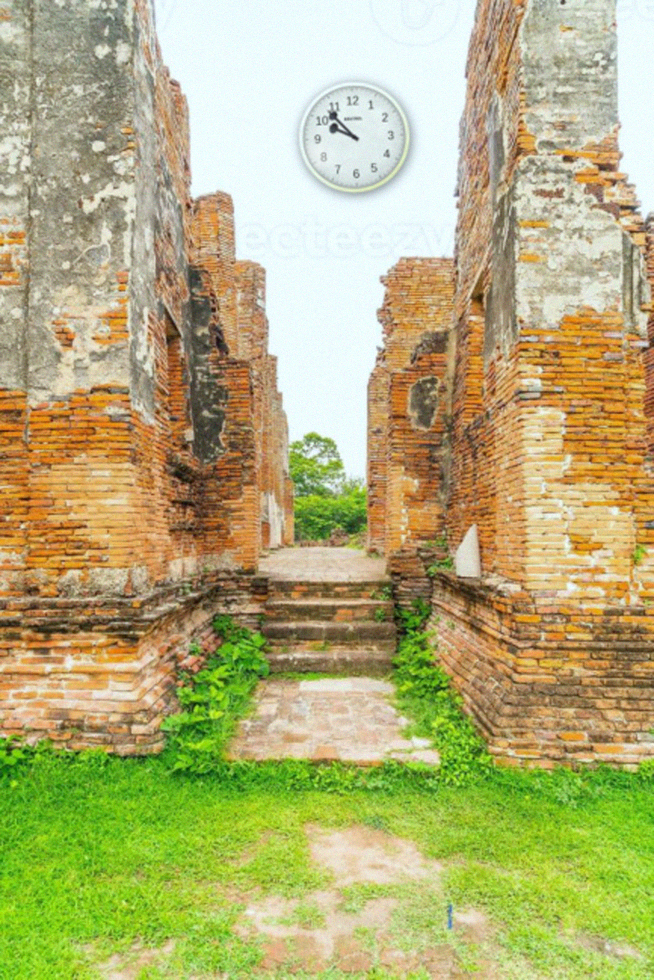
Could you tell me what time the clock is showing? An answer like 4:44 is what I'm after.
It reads 9:53
